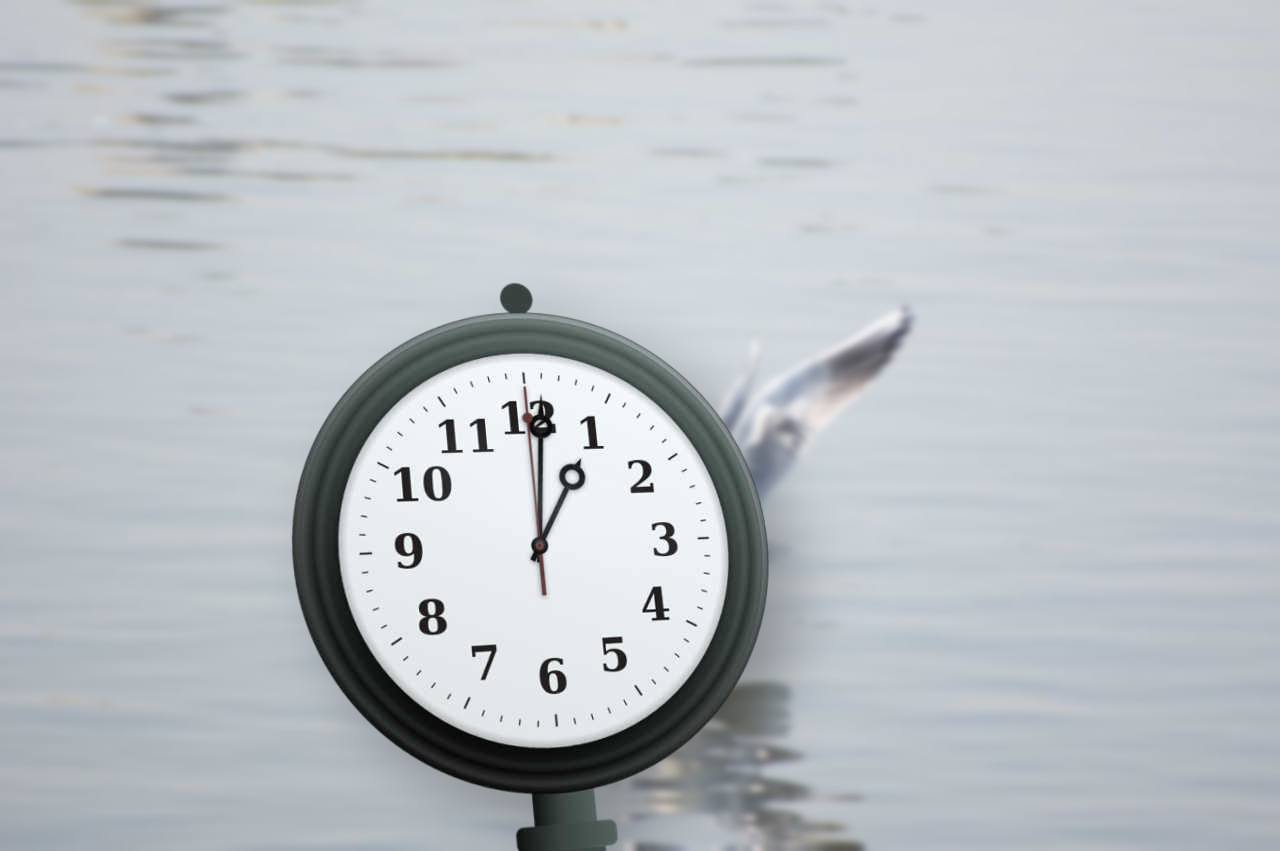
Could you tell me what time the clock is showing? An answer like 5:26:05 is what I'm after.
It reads 1:01:00
